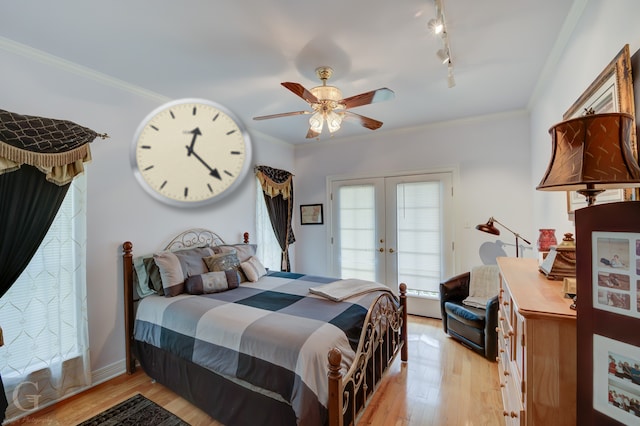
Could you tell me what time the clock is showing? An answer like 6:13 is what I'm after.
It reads 12:22
